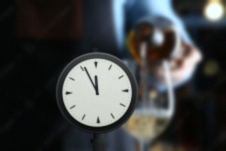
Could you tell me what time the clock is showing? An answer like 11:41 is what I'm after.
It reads 11:56
